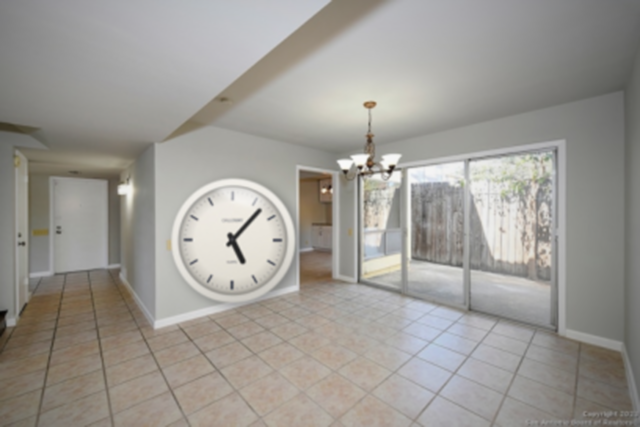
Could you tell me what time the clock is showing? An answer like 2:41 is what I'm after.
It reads 5:07
